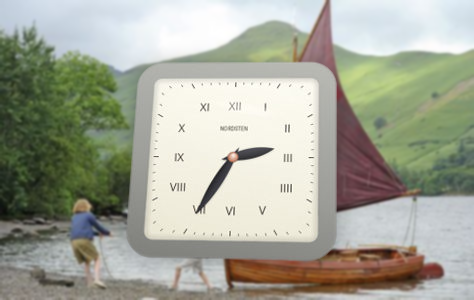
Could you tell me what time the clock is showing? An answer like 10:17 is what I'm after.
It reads 2:35
